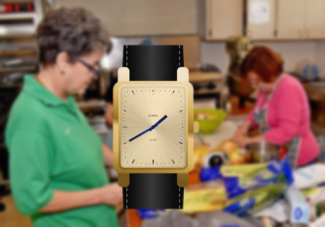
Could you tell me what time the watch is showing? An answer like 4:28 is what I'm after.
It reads 1:40
